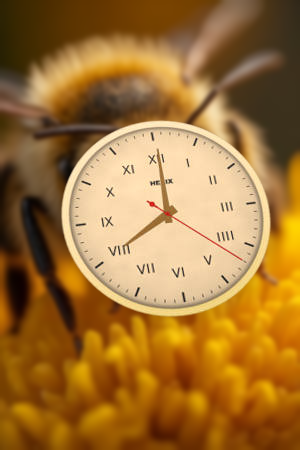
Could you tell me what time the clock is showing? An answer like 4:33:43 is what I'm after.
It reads 8:00:22
